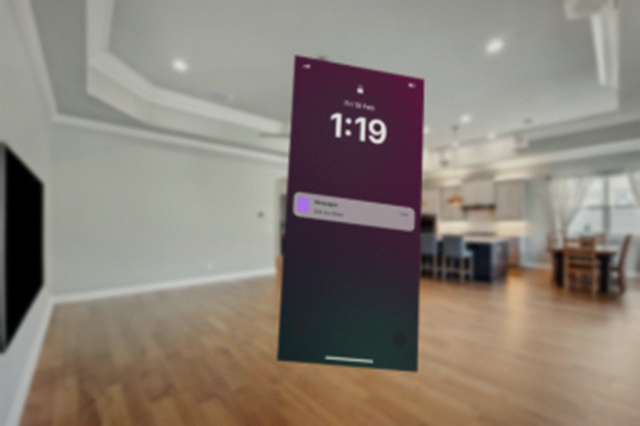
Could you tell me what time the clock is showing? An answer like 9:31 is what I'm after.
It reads 1:19
